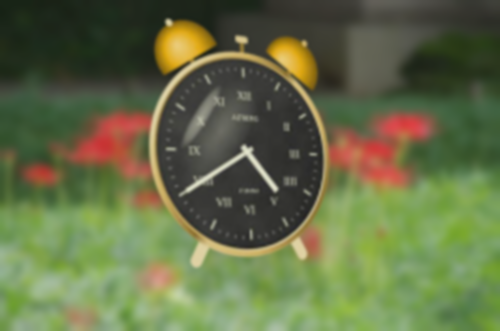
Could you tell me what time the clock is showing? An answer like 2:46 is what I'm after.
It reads 4:40
